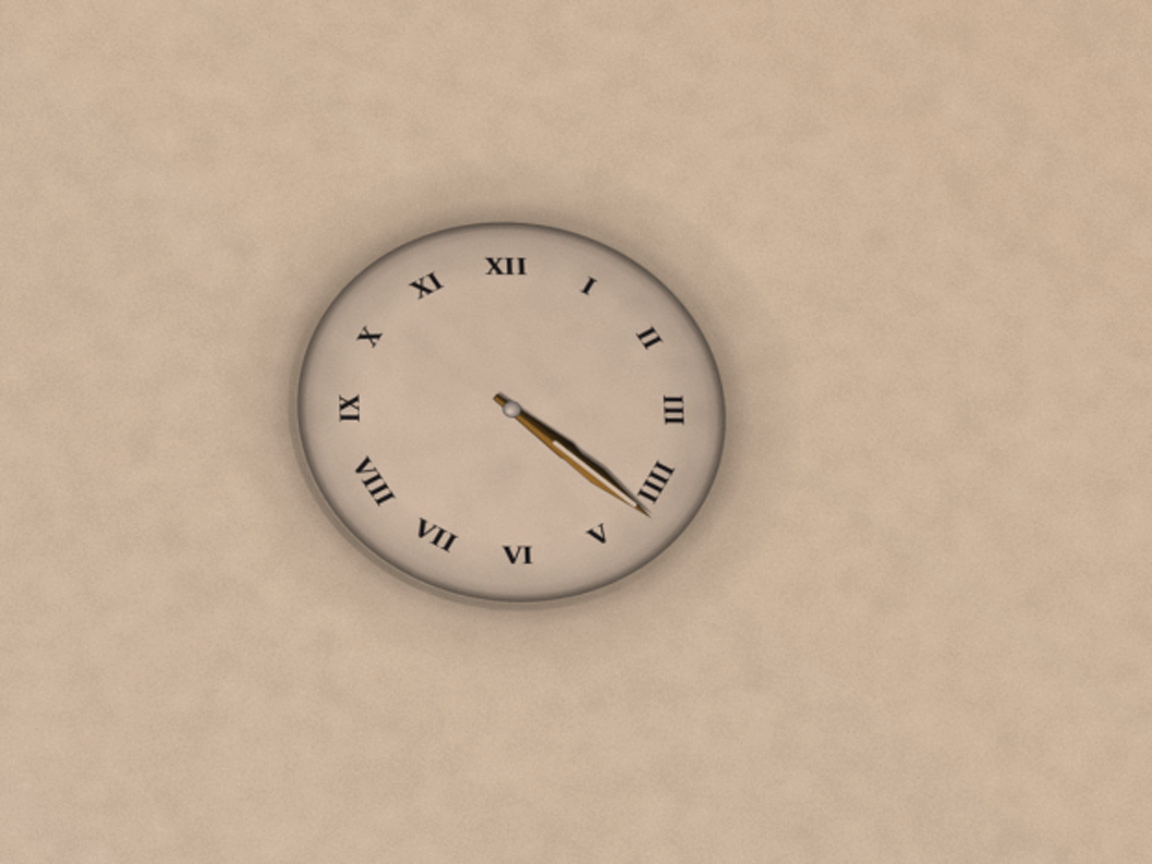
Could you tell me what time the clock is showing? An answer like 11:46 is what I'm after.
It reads 4:22
